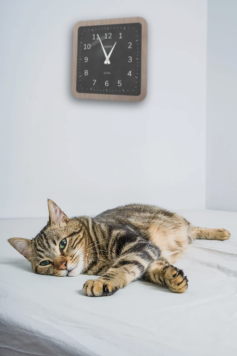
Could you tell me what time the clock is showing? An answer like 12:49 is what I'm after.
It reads 12:56
